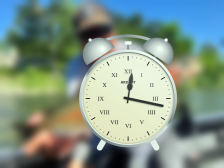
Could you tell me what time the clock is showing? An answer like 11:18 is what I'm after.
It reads 12:17
